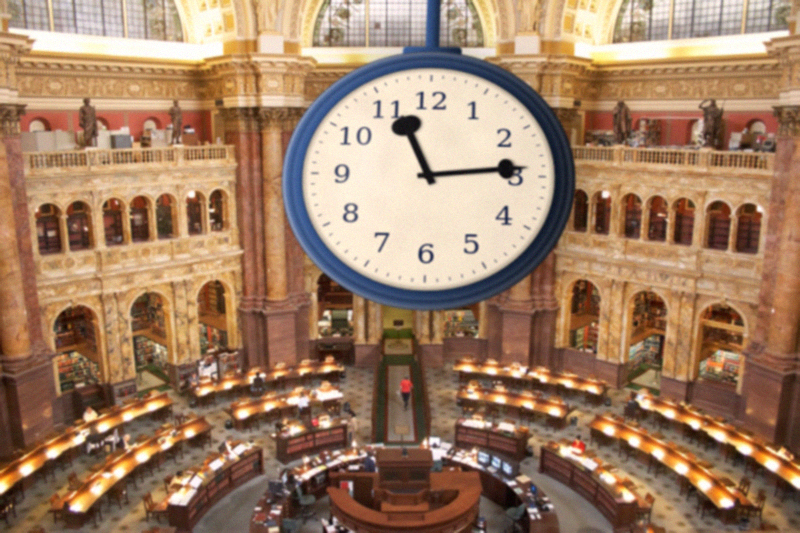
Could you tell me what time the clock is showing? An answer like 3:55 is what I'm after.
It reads 11:14
